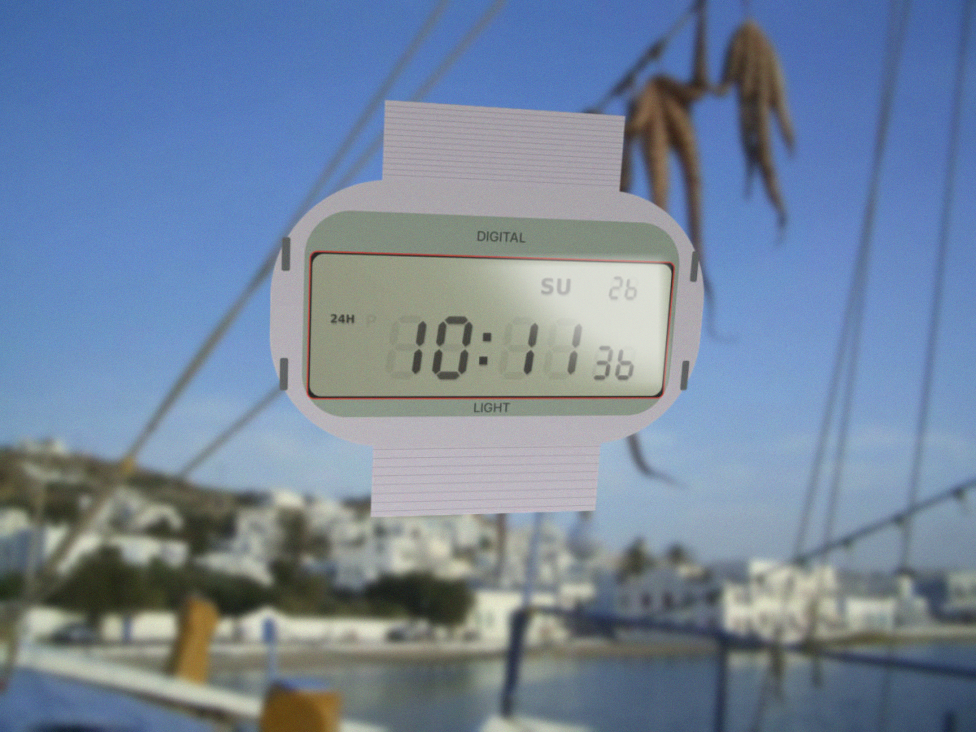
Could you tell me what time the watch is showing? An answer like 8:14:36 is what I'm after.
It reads 10:11:36
